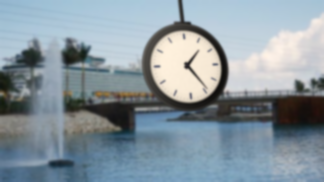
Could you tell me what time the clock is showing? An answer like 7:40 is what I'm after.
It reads 1:24
